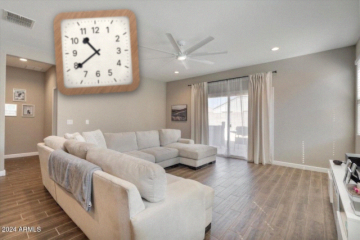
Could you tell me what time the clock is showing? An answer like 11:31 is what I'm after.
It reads 10:39
